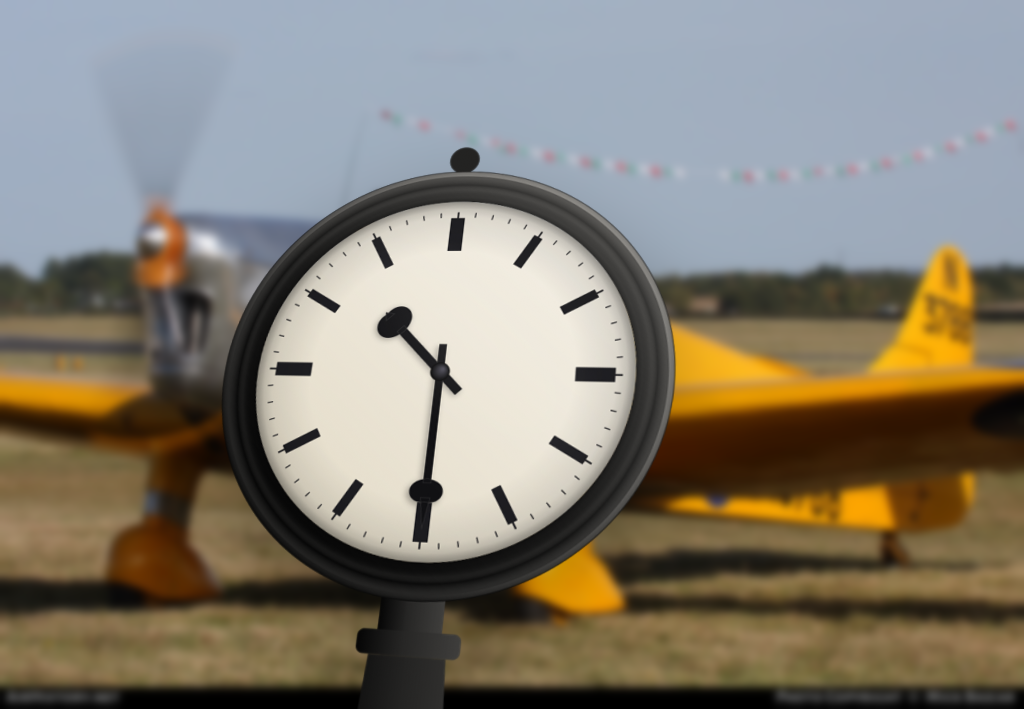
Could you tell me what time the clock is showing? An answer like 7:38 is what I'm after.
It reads 10:30
